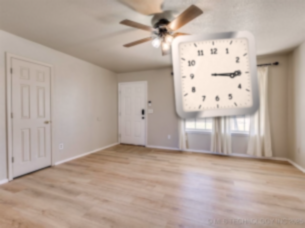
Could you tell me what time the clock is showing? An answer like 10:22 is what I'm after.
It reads 3:15
